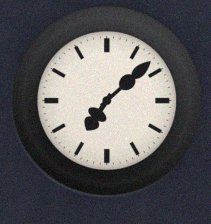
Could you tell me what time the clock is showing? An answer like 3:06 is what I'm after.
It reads 7:08
